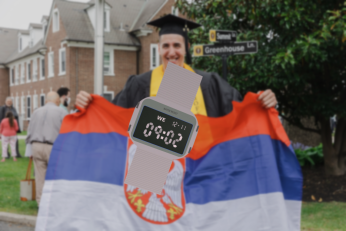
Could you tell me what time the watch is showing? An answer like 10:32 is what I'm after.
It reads 9:02
